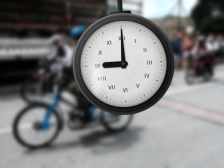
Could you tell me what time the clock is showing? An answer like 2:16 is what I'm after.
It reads 9:00
